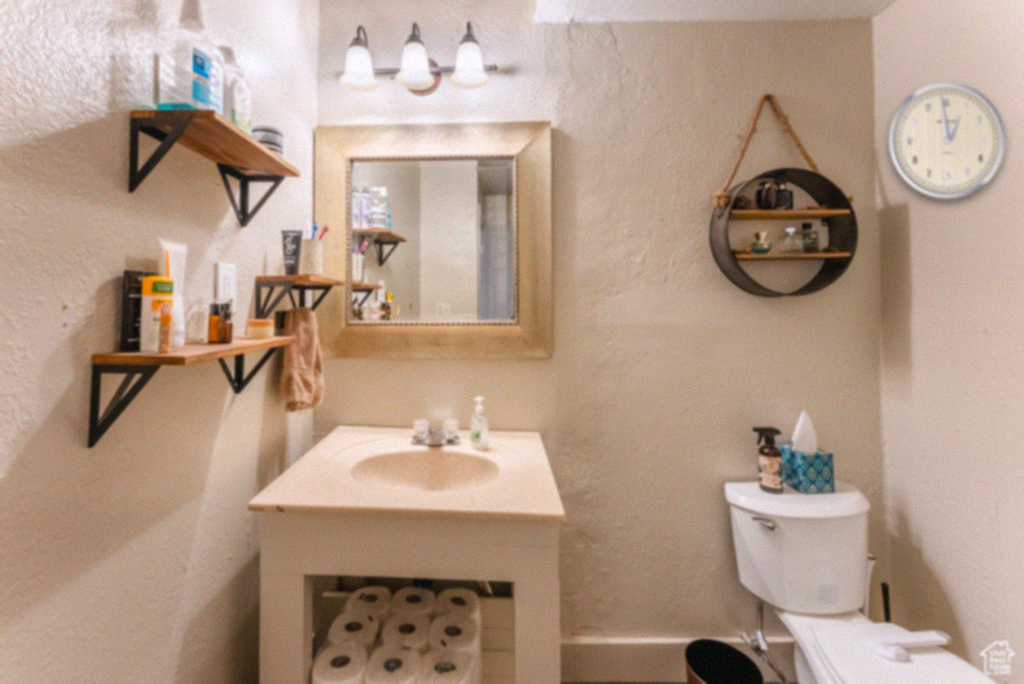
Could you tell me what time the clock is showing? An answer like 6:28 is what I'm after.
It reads 12:59
